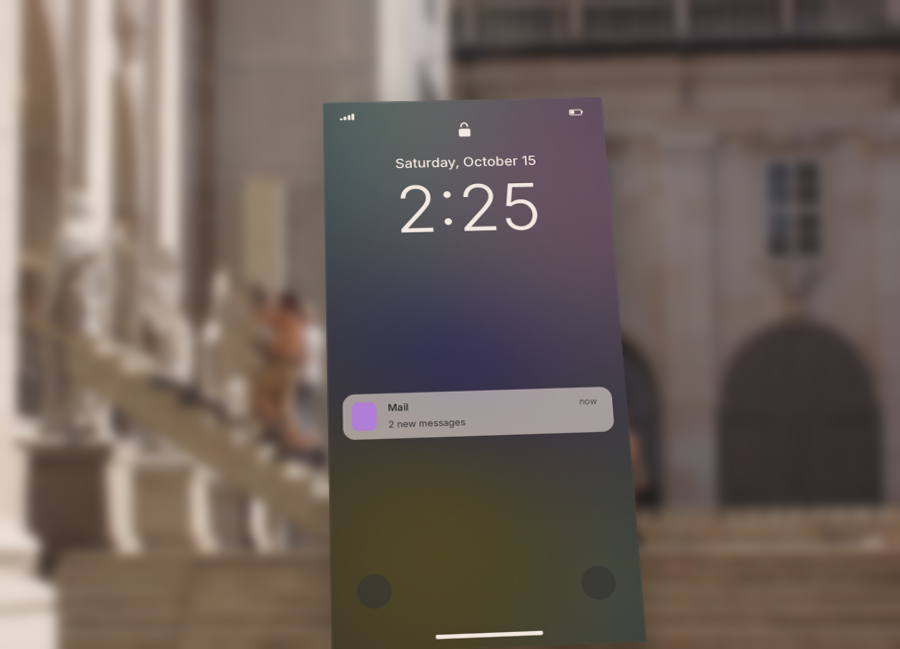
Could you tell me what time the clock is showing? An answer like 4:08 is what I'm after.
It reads 2:25
